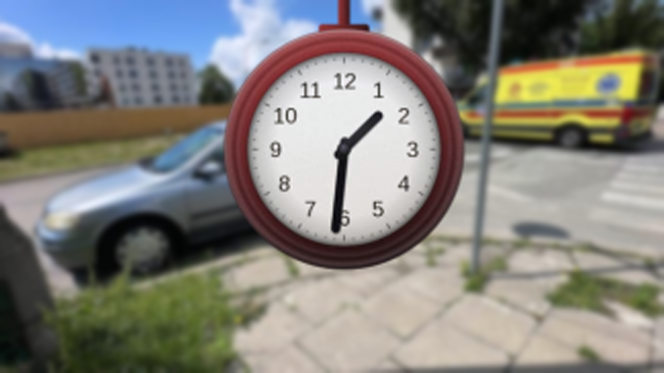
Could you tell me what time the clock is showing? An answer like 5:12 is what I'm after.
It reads 1:31
